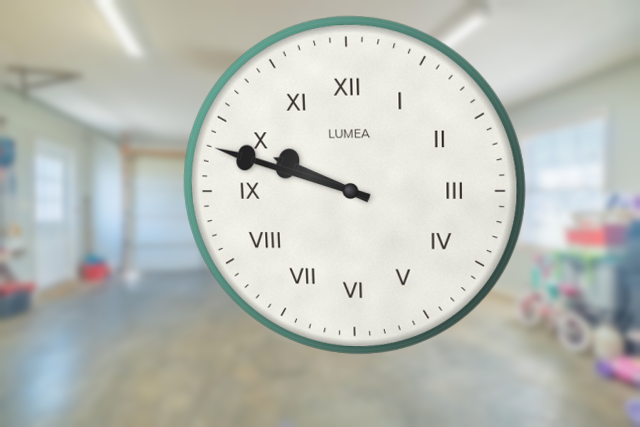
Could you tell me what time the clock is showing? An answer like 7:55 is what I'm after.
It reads 9:48
